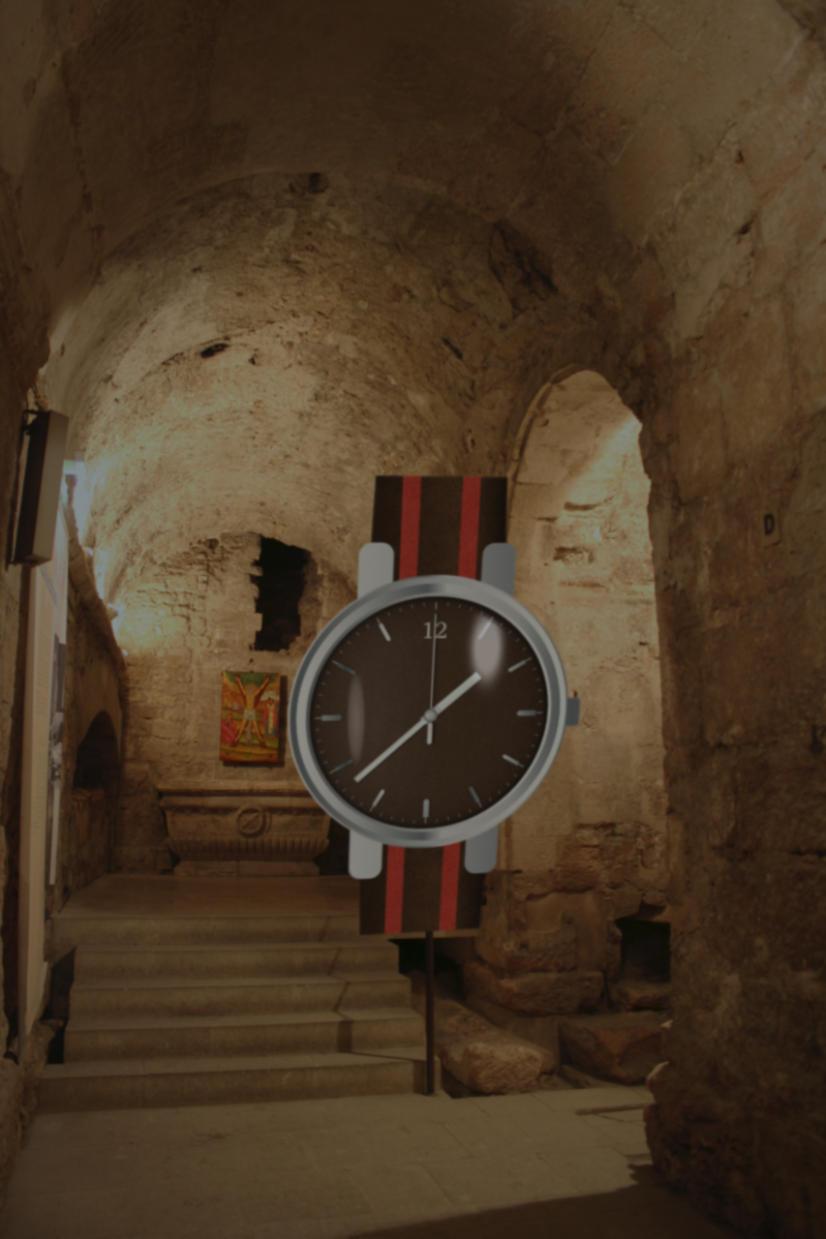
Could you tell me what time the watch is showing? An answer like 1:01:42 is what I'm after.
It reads 1:38:00
